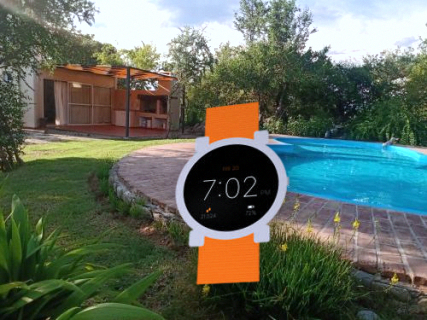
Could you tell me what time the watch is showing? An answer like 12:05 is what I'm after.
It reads 7:02
